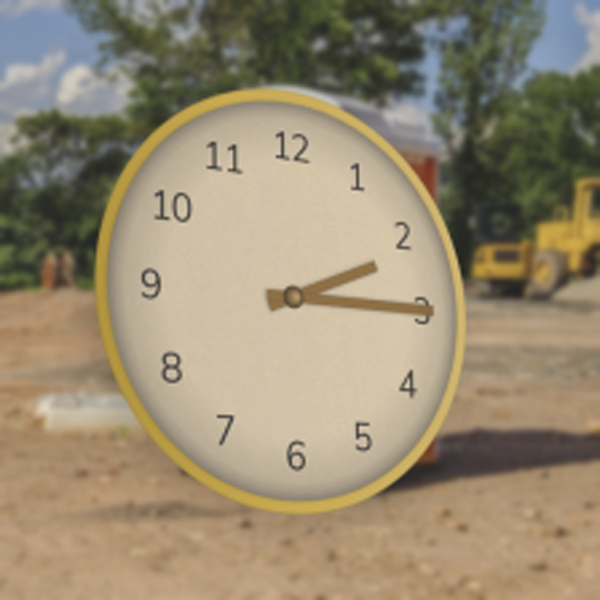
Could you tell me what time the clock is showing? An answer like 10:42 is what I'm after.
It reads 2:15
